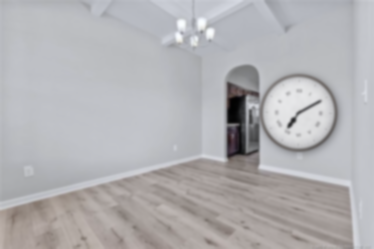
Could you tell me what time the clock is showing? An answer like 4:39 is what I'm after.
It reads 7:10
